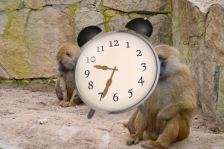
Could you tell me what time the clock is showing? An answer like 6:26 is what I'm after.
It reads 9:34
